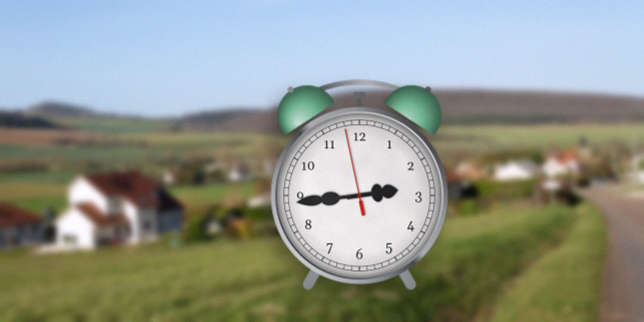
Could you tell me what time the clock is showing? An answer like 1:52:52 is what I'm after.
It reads 2:43:58
